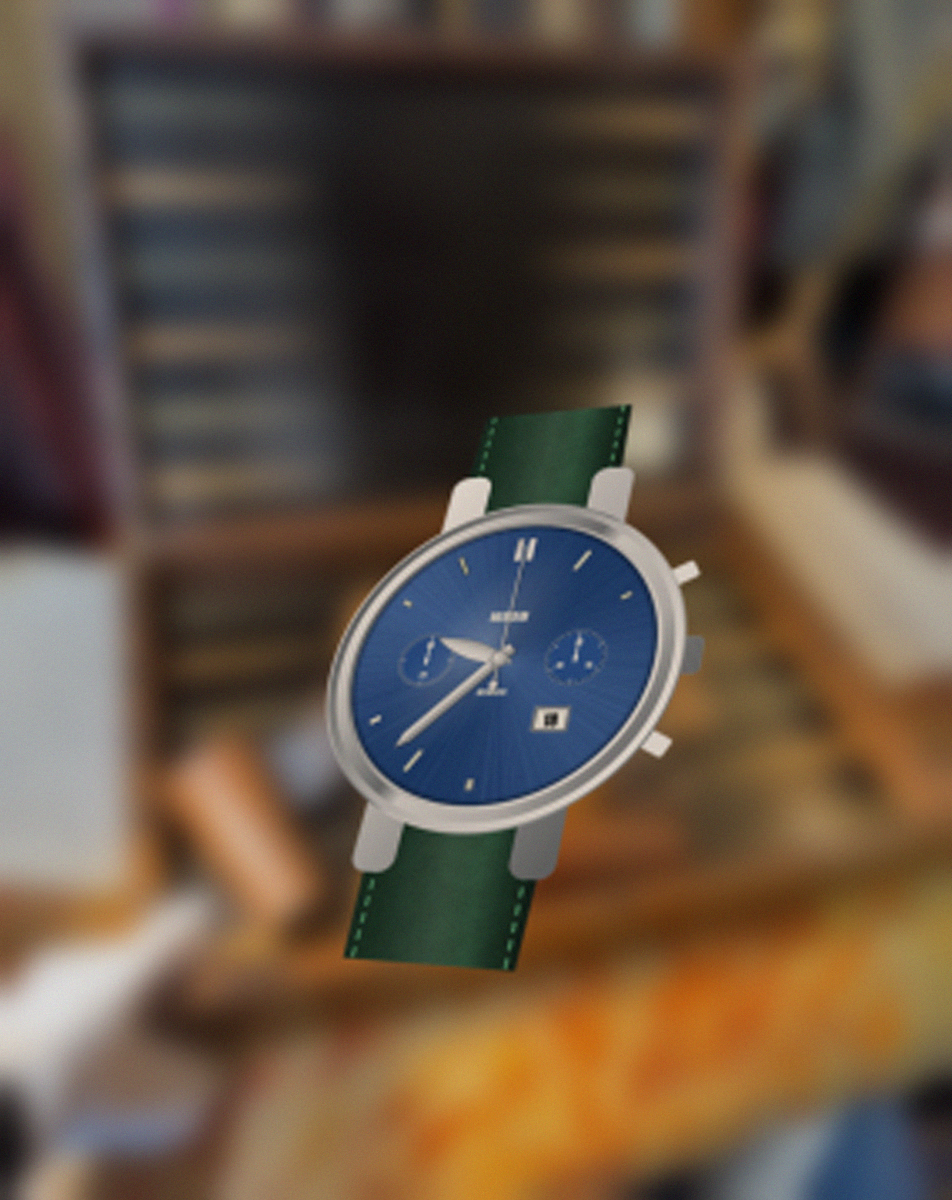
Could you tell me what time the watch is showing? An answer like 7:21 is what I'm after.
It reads 9:37
